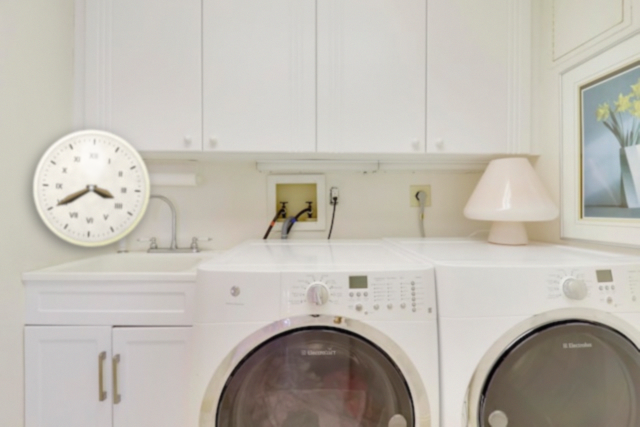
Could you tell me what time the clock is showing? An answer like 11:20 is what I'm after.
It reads 3:40
